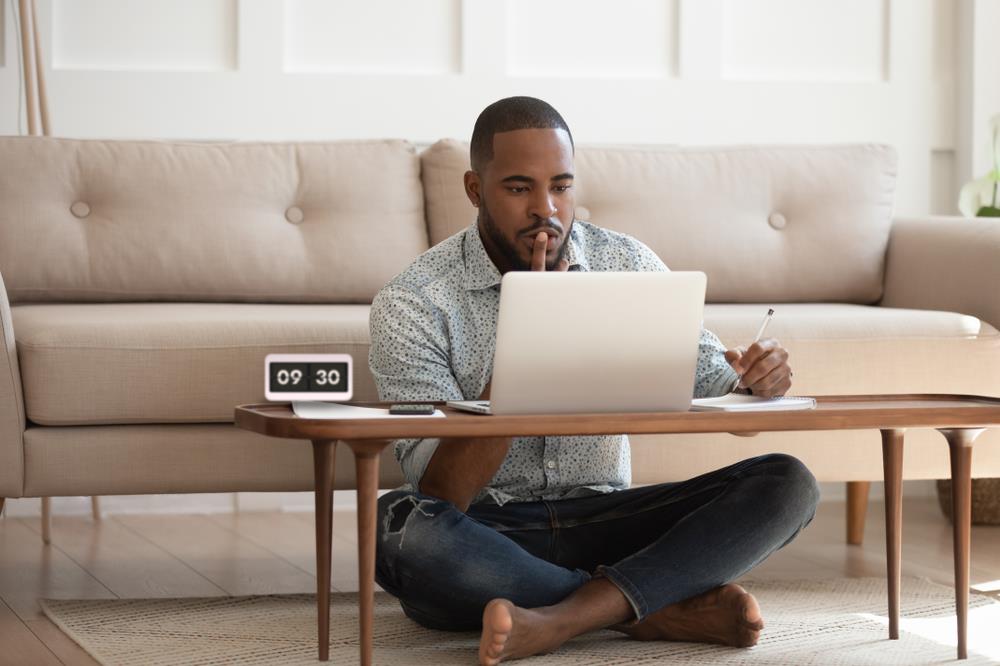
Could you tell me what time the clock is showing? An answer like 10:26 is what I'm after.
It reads 9:30
